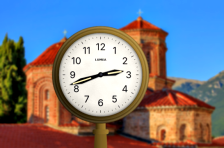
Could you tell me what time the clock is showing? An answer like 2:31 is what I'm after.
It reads 2:42
